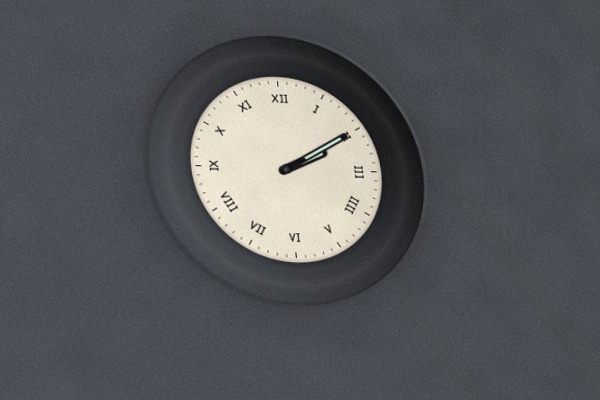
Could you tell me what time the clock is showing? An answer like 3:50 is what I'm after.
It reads 2:10
